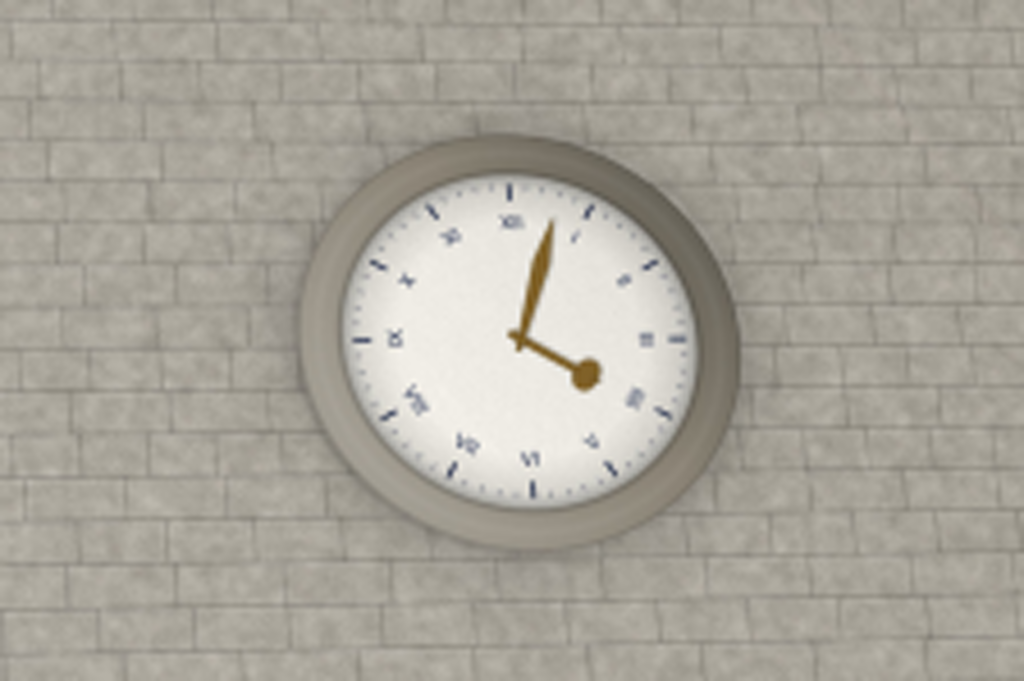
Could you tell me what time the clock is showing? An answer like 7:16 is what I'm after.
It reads 4:03
